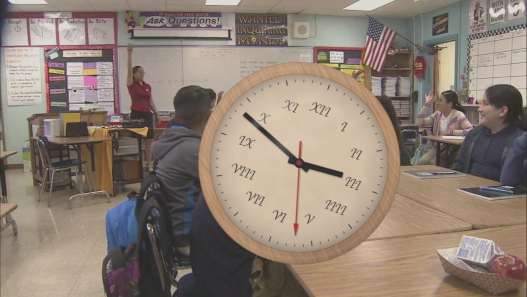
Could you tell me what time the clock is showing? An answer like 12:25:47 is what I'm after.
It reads 2:48:27
